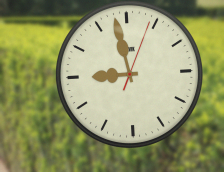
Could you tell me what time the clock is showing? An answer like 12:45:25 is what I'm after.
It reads 8:58:04
